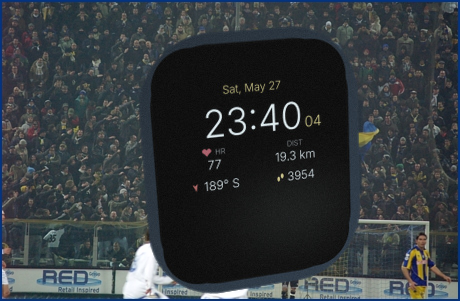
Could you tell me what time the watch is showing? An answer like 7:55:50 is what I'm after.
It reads 23:40:04
